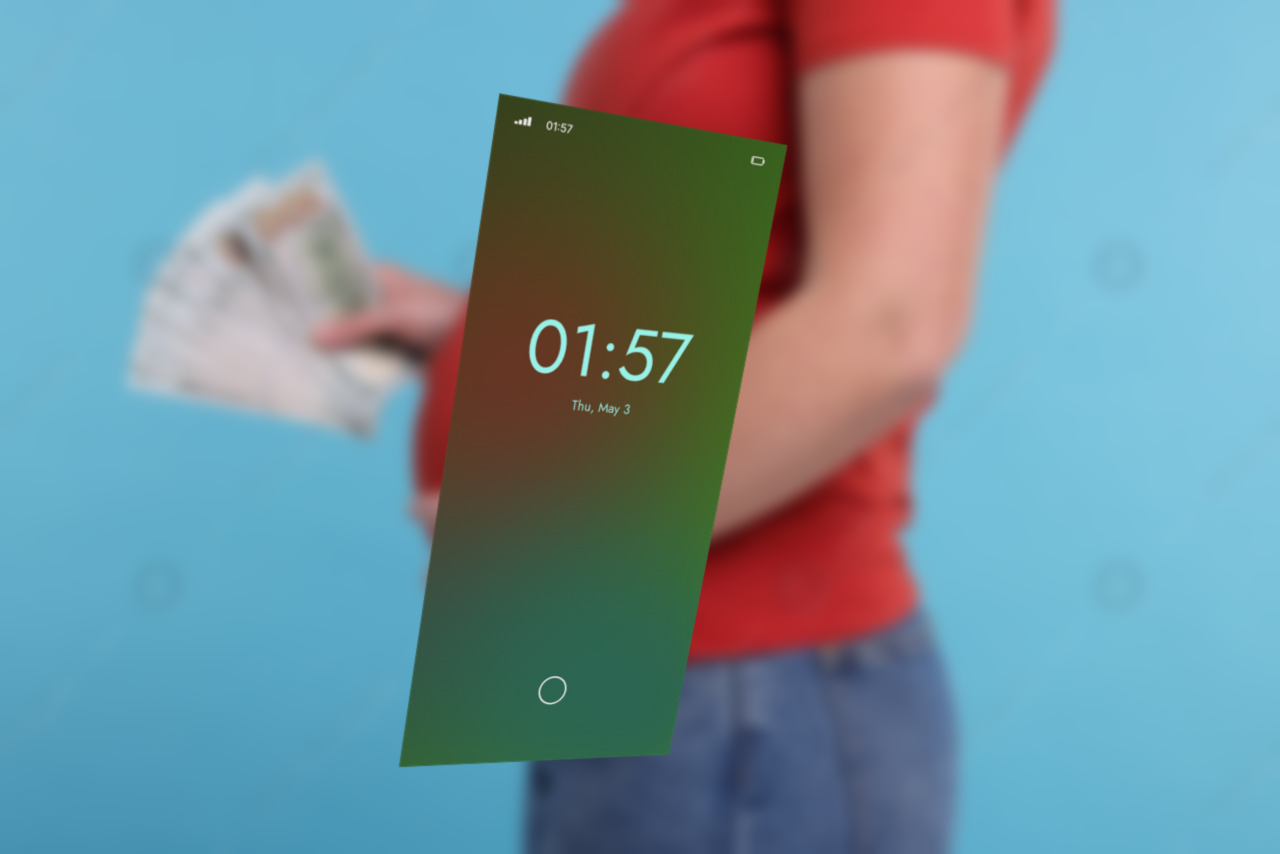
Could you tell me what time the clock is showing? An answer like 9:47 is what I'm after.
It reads 1:57
